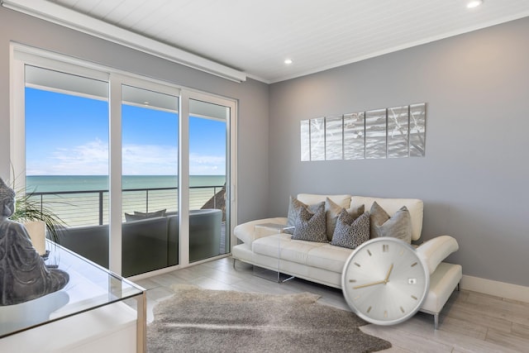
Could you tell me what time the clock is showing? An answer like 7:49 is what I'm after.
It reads 12:43
